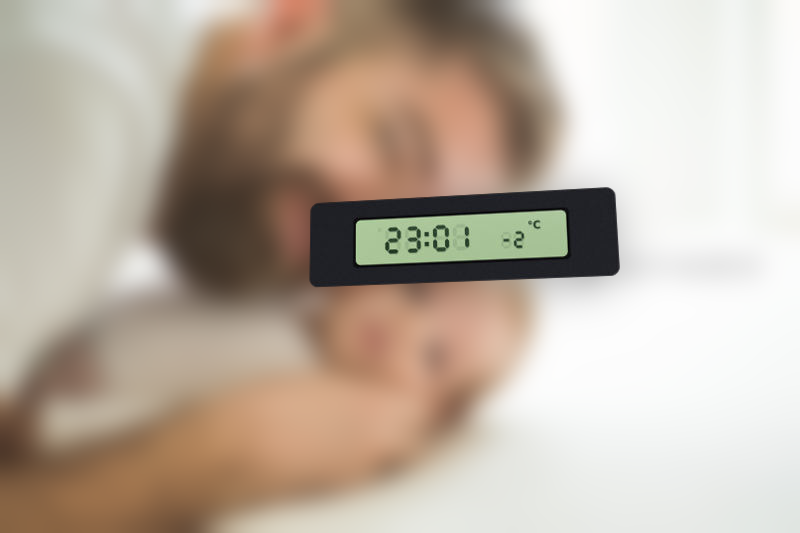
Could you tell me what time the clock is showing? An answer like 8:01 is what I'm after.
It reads 23:01
